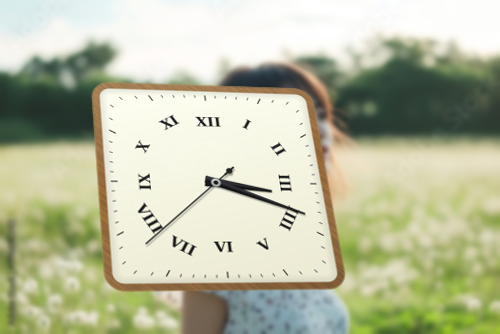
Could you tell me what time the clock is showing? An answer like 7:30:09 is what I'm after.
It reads 3:18:38
